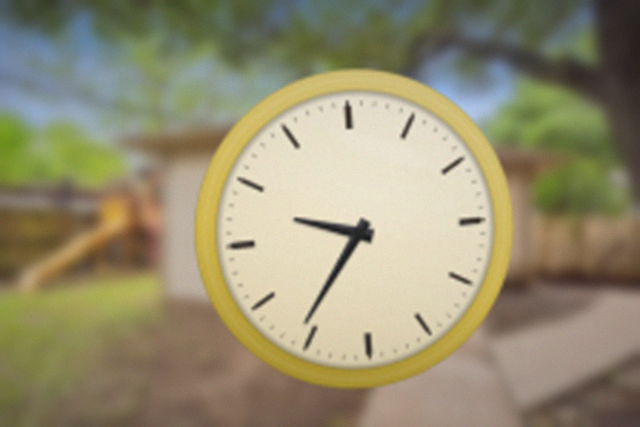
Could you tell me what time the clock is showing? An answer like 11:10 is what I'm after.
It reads 9:36
